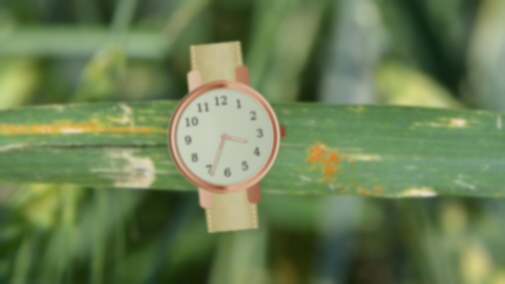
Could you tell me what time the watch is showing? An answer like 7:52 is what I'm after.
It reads 3:34
